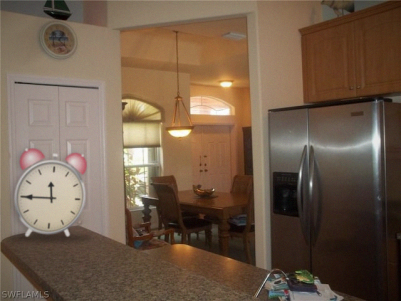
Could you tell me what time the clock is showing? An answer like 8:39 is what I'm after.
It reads 11:45
